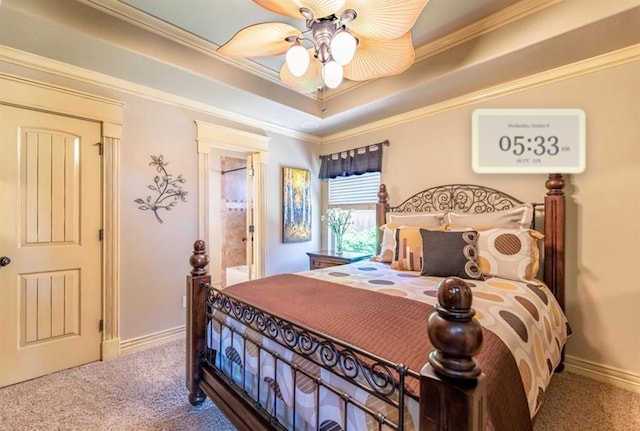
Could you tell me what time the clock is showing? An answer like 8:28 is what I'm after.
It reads 5:33
